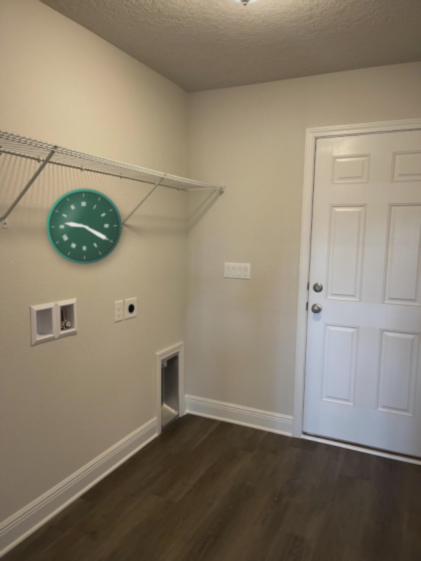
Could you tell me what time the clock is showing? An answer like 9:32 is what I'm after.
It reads 9:20
